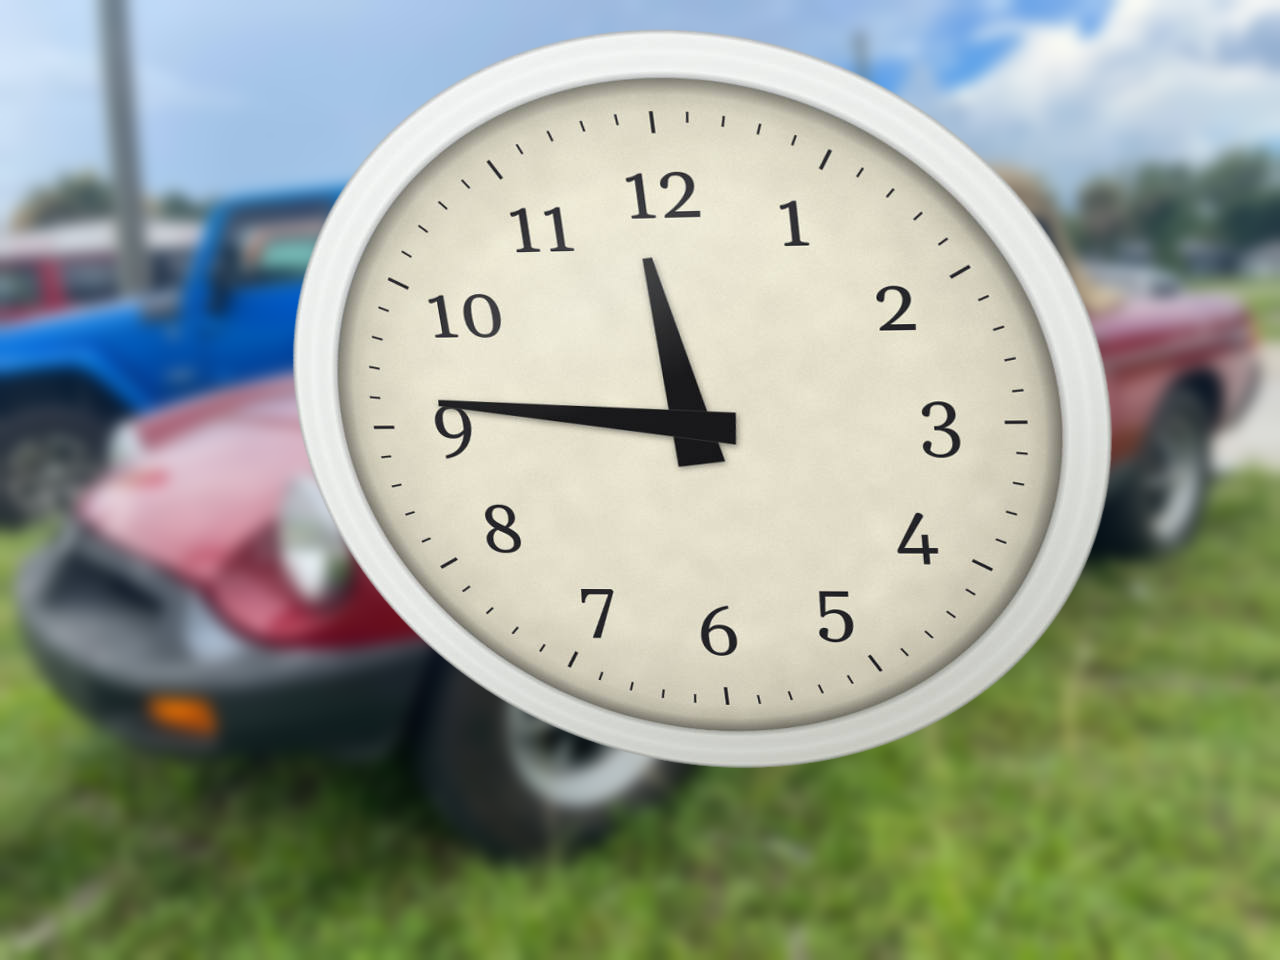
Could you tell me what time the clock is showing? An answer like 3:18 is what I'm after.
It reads 11:46
